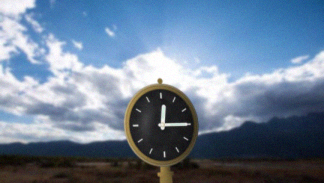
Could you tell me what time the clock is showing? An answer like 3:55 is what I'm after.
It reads 12:15
